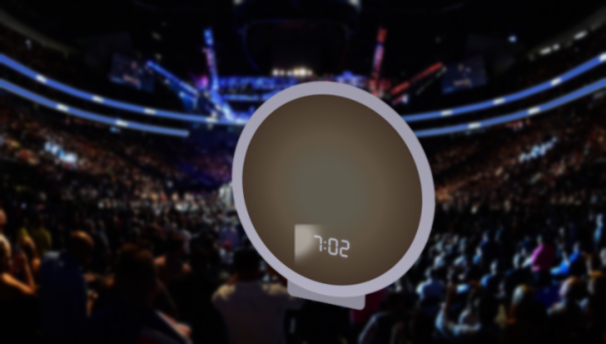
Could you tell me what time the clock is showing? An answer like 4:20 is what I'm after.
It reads 7:02
